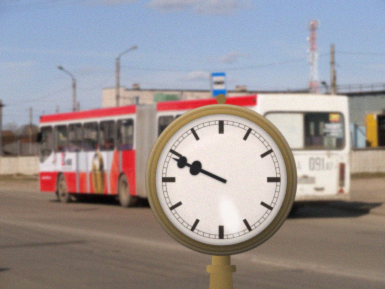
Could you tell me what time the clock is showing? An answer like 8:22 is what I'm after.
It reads 9:49
